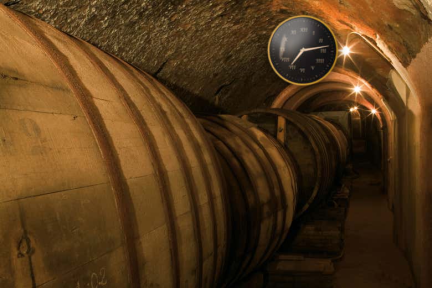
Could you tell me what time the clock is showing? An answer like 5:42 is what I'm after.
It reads 7:13
